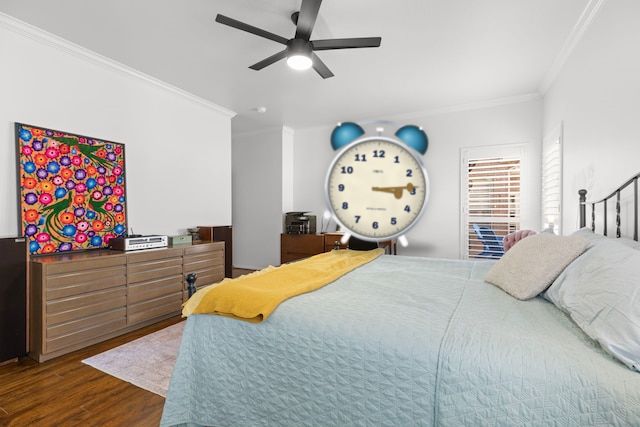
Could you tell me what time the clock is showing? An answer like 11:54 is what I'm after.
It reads 3:14
